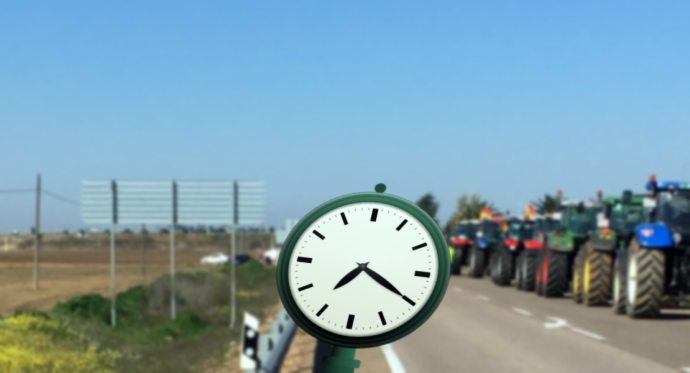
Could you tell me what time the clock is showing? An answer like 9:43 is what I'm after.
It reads 7:20
